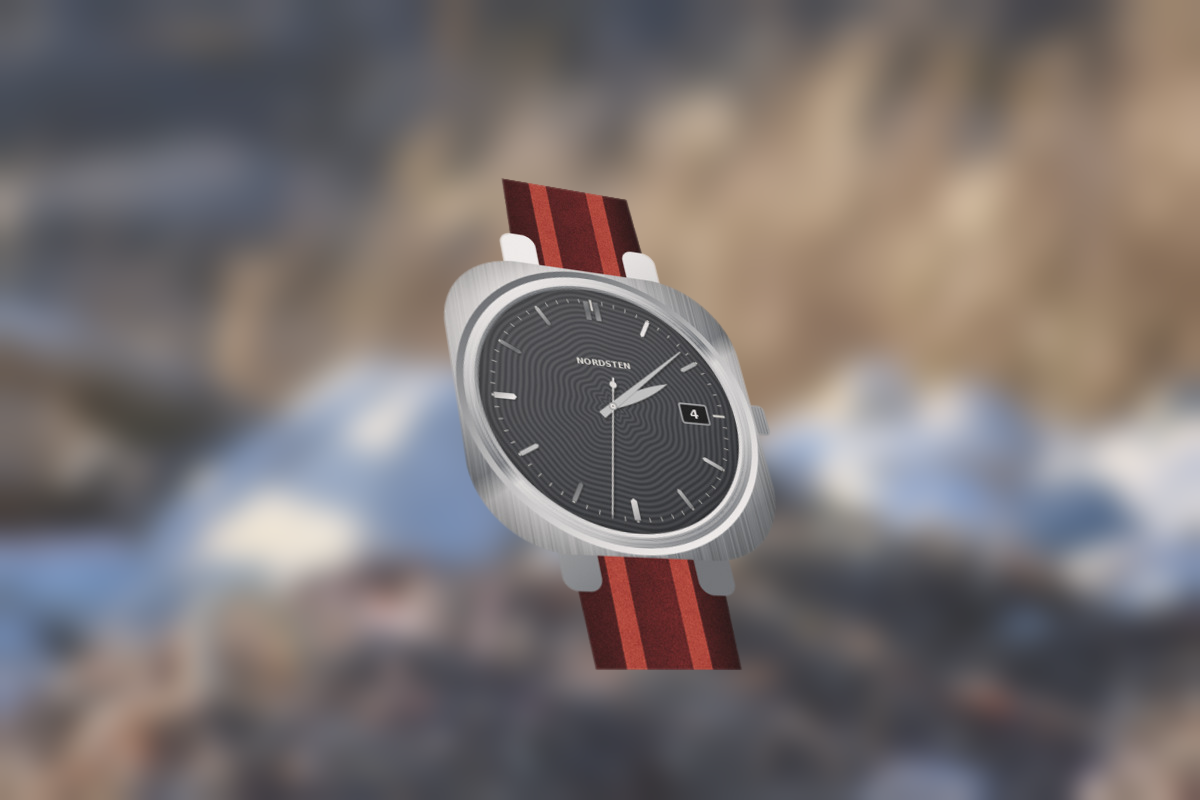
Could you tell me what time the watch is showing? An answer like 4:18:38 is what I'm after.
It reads 2:08:32
